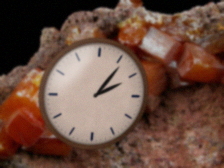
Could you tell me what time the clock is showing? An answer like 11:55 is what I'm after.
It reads 2:06
